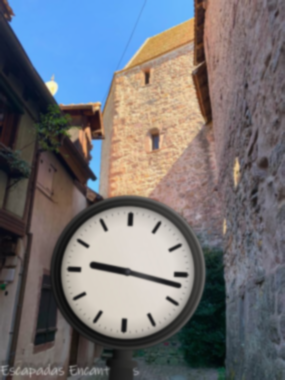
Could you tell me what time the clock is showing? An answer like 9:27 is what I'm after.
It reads 9:17
